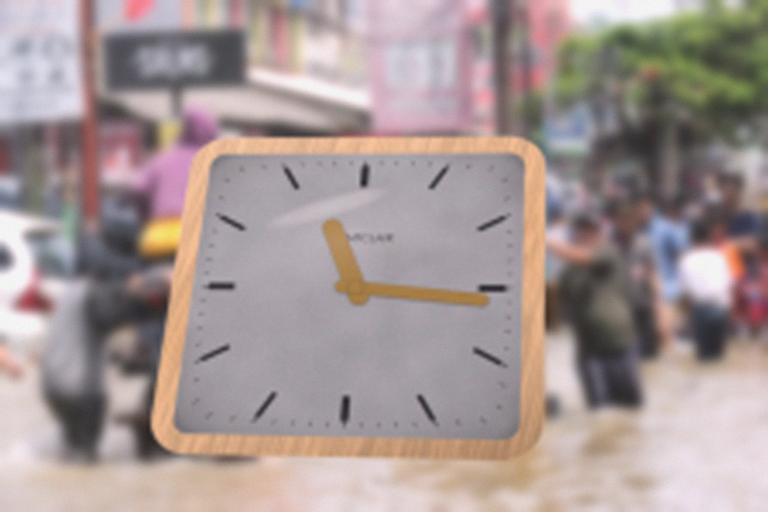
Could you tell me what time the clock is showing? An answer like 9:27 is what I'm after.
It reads 11:16
